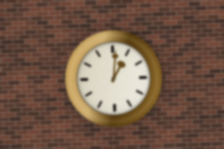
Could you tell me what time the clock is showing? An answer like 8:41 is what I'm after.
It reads 1:01
